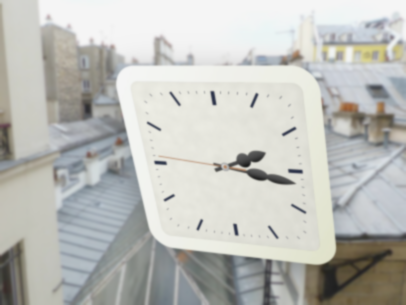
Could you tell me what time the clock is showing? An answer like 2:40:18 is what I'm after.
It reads 2:16:46
